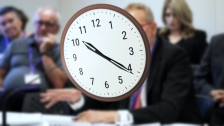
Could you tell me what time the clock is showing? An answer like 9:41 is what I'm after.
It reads 10:21
